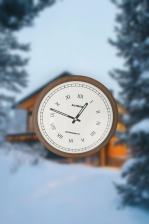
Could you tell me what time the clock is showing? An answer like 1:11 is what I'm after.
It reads 12:47
